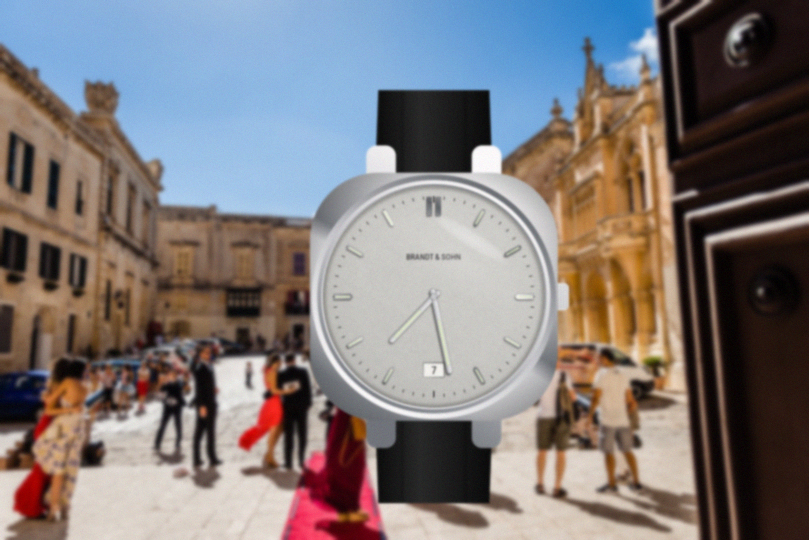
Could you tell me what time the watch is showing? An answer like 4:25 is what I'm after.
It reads 7:28
